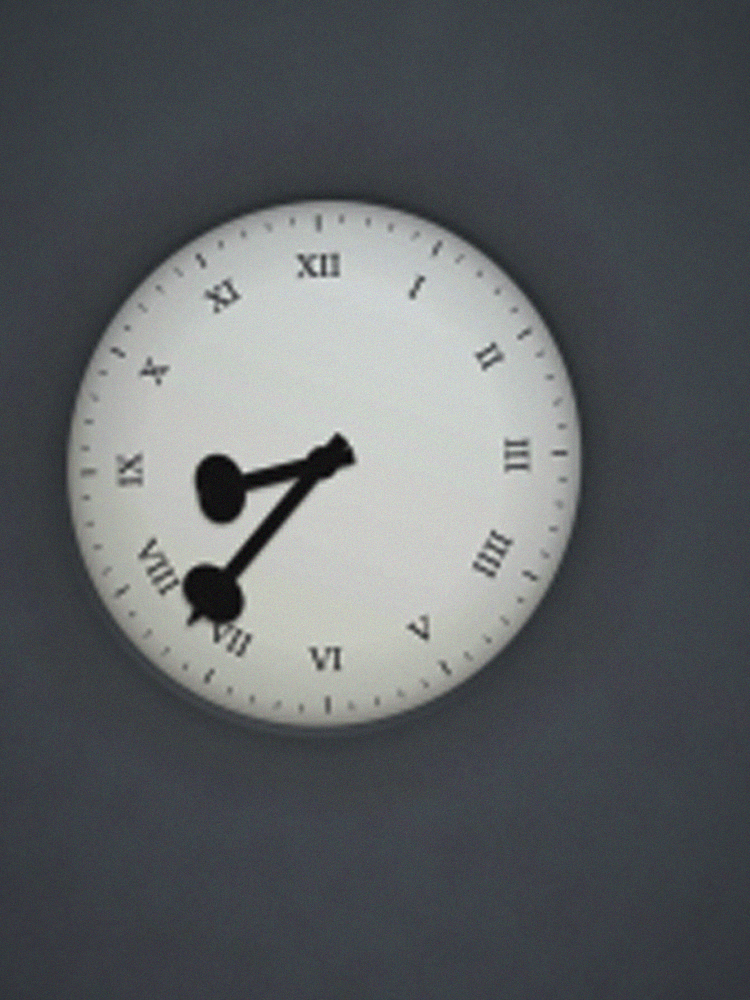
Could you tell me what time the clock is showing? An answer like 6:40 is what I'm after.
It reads 8:37
